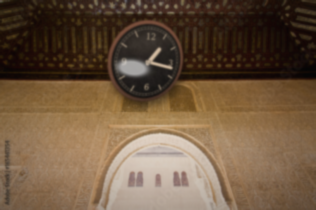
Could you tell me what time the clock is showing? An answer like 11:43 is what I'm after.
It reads 1:17
